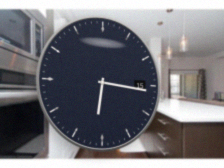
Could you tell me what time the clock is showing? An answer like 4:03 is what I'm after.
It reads 6:16
